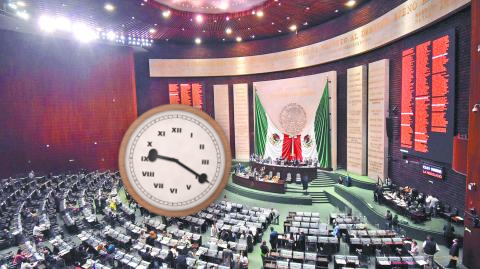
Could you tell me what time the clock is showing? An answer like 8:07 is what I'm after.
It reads 9:20
